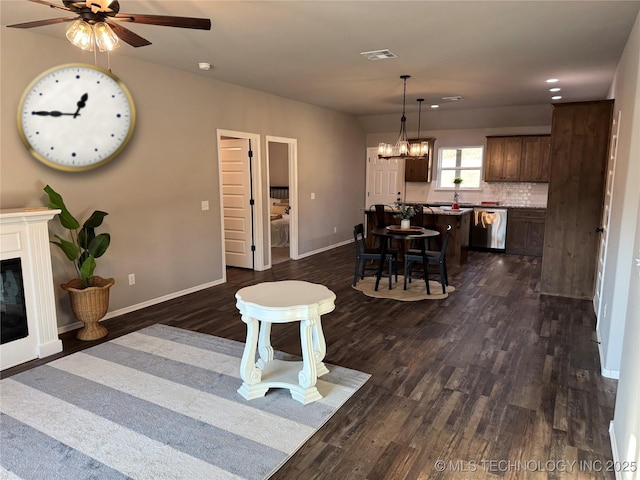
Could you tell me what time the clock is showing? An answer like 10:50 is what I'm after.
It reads 12:45
